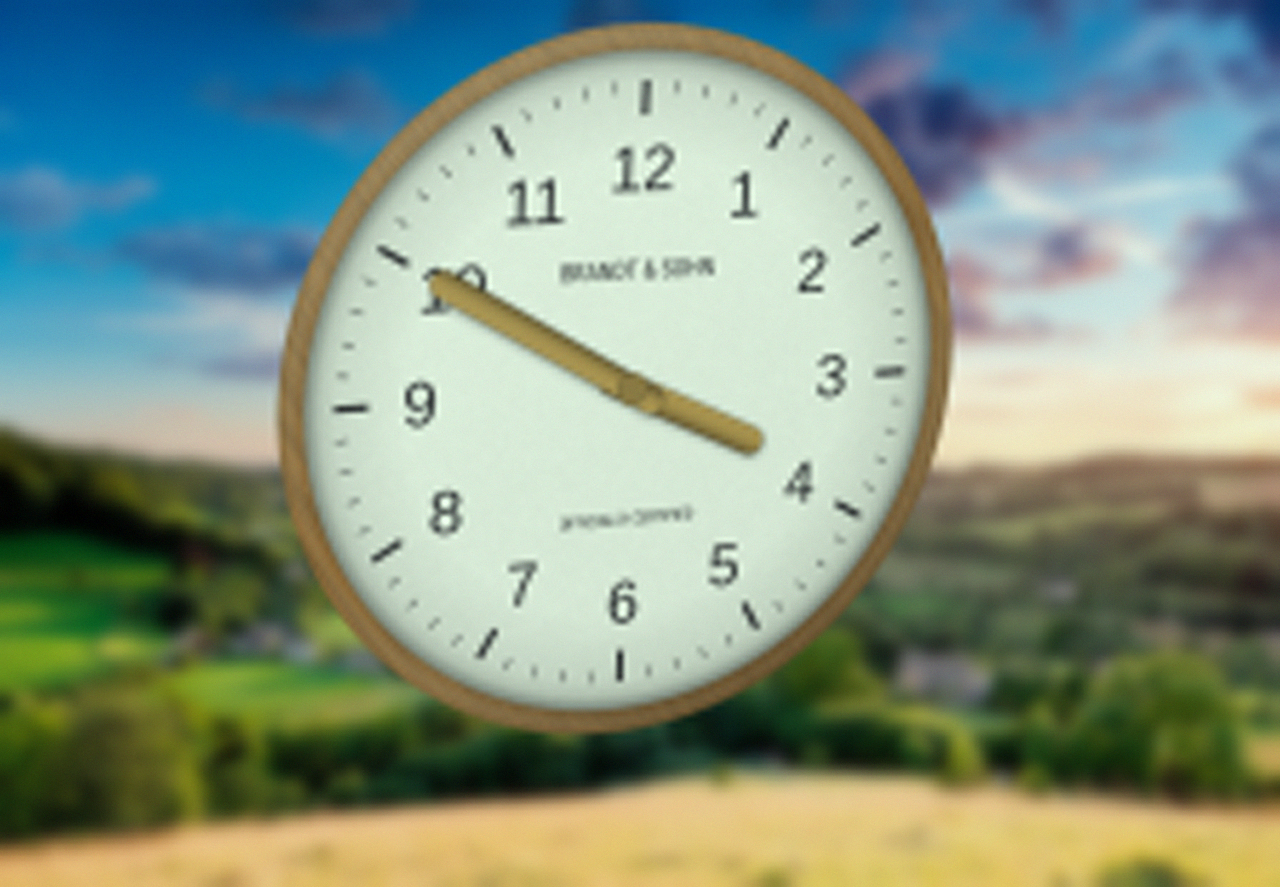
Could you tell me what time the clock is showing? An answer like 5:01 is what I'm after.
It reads 3:50
